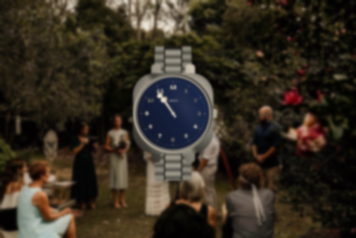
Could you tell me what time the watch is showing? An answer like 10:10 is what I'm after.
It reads 10:54
